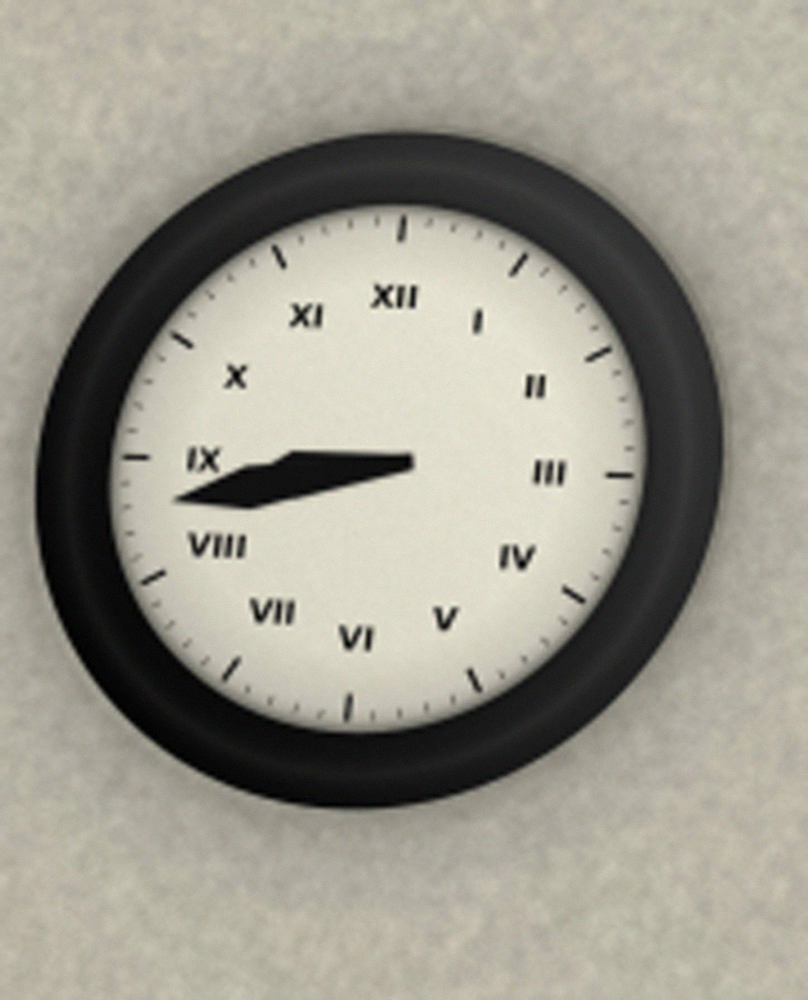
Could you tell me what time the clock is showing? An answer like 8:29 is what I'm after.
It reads 8:43
